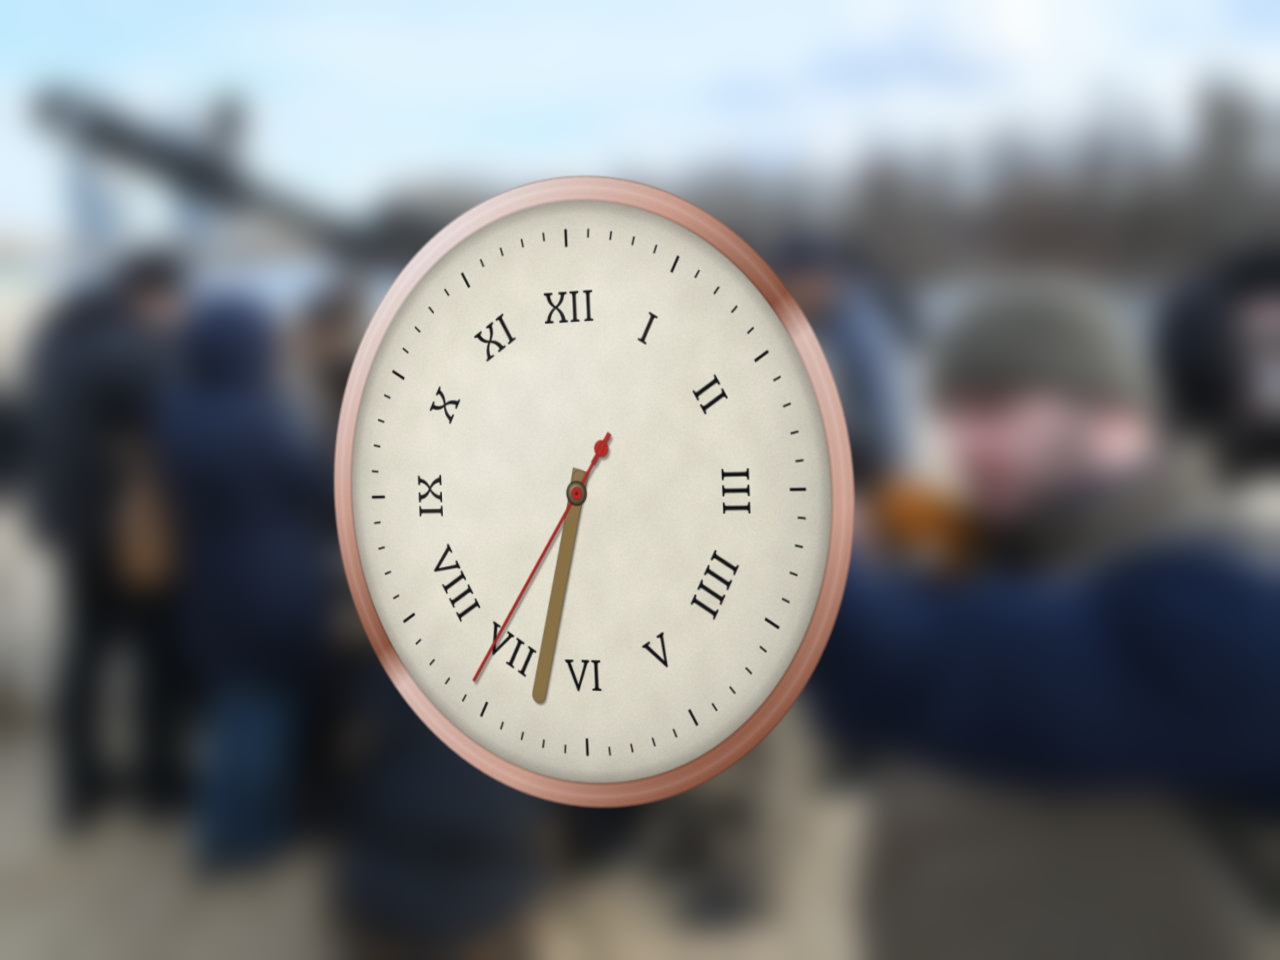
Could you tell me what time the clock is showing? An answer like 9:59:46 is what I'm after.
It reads 6:32:36
